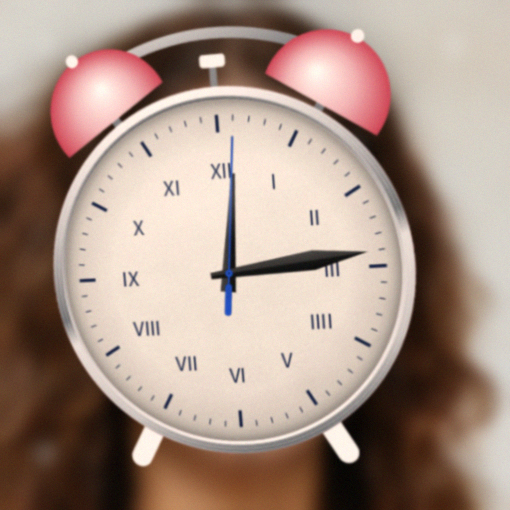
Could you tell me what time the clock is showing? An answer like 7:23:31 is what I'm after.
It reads 12:14:01
